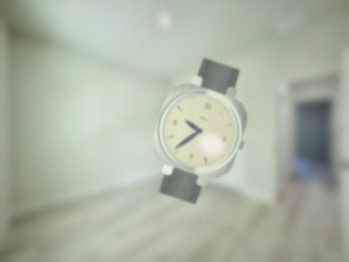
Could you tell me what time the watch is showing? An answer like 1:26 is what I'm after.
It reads 9:36
